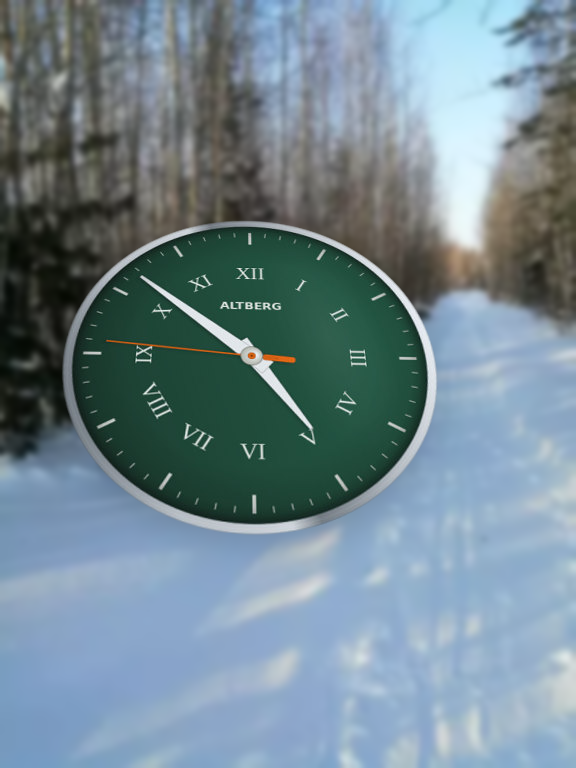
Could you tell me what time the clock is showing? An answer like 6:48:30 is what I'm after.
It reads 4:51:46
